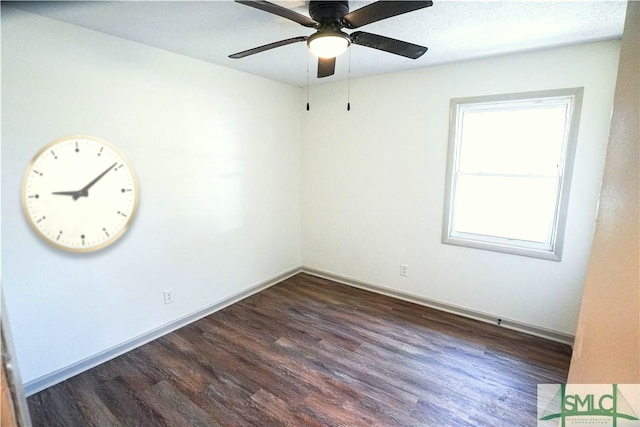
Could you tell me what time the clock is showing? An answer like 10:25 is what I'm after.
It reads 9:09
